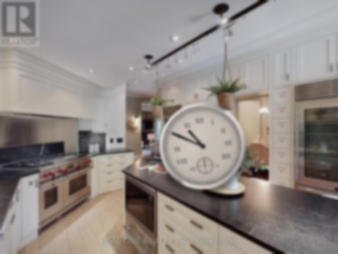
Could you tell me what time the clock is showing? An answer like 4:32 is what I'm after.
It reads 10:50
